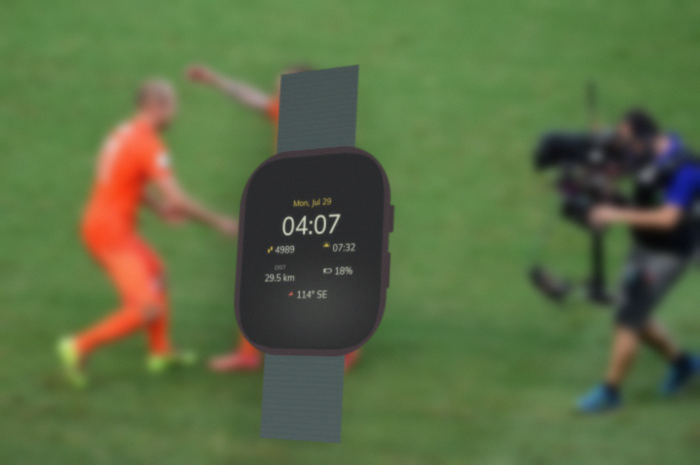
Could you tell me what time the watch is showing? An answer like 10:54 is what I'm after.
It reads 4:07
